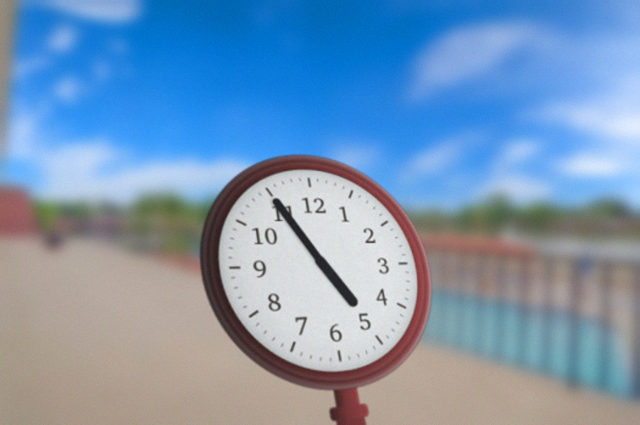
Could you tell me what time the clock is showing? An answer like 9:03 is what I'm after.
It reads 4:55
